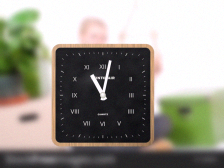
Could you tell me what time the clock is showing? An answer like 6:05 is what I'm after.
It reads 11:02
